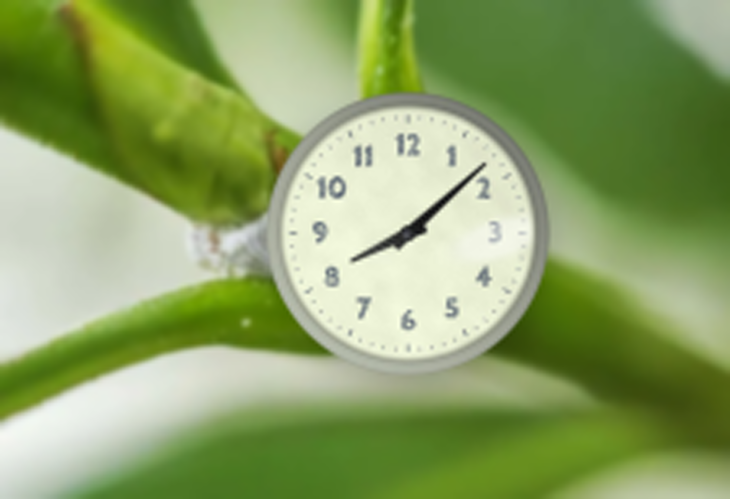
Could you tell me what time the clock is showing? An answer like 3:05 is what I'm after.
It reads 8:08
